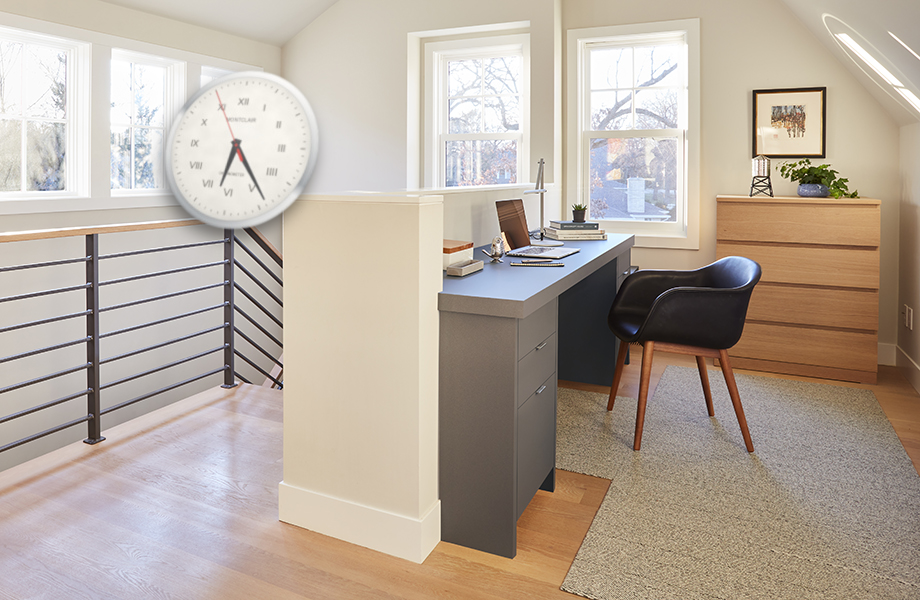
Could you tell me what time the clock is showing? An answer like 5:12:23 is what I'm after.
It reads 6:23:55
